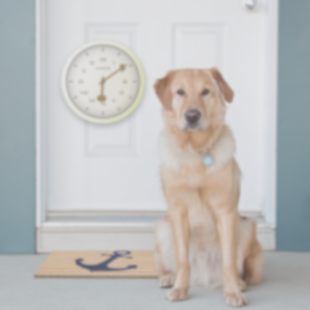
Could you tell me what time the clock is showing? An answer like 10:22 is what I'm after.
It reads 6:09
